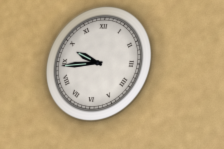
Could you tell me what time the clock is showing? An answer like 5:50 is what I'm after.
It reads 9:44
